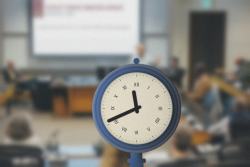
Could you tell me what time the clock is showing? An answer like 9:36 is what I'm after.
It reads 11:41
